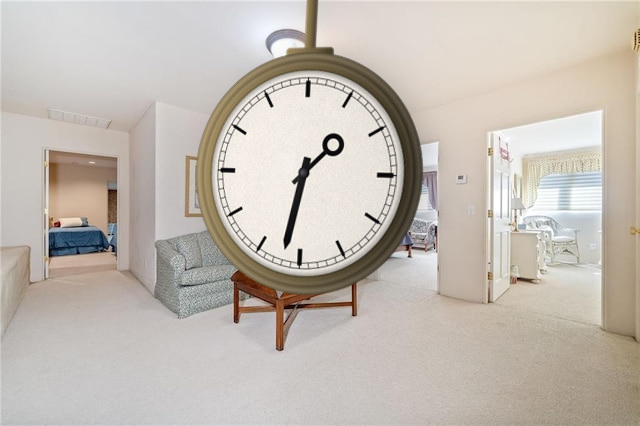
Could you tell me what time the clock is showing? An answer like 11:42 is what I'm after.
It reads 1:32
